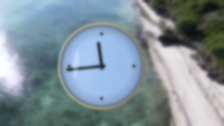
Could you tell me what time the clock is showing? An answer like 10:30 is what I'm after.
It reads 11:44
